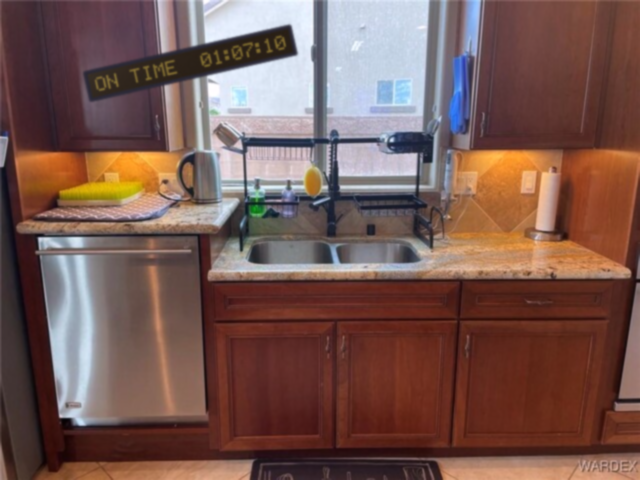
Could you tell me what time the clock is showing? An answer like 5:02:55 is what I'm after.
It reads 1:07:10
